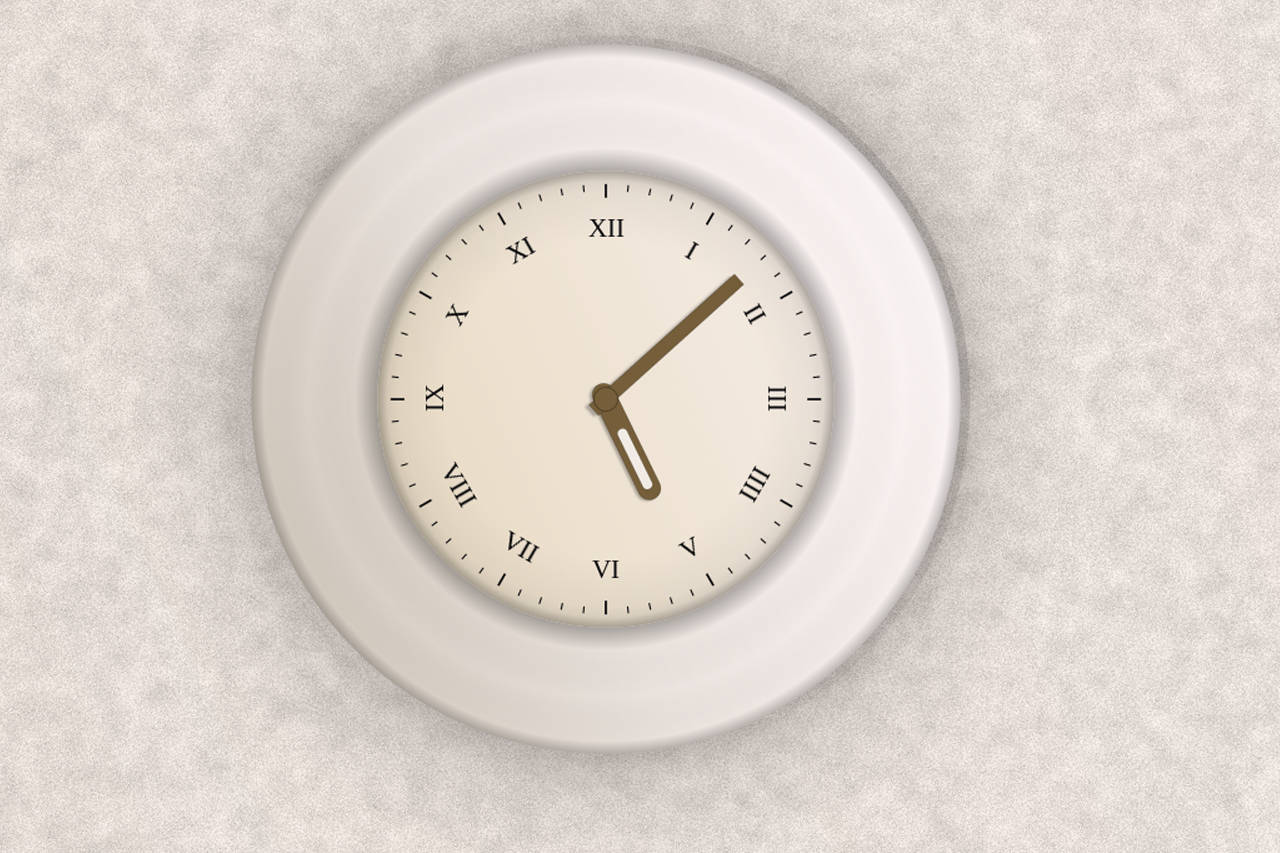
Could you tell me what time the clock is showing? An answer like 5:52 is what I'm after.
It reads 5:08
